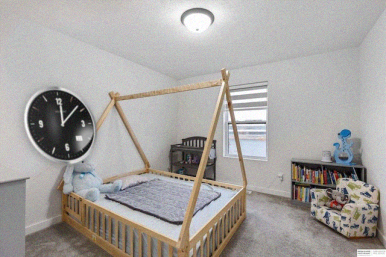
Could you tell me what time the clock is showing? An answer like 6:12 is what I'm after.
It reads 12:08
